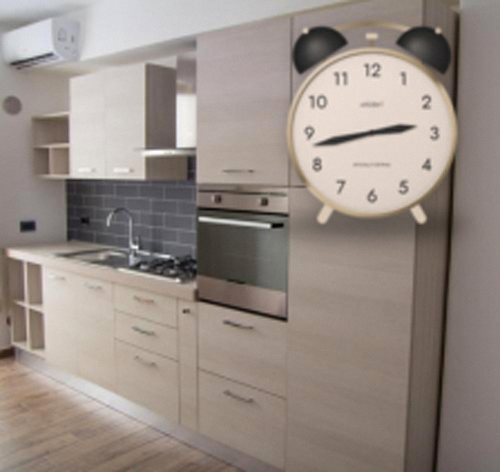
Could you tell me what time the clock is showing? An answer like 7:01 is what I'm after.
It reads 2:43
